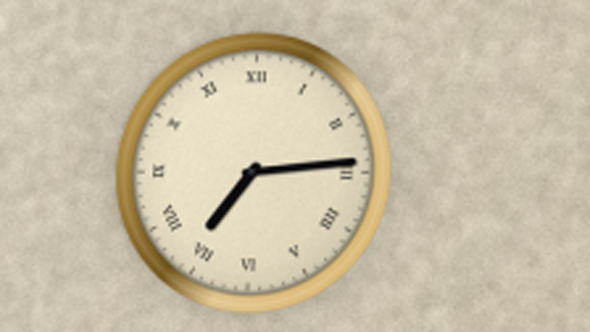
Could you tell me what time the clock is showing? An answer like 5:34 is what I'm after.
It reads 7:14
